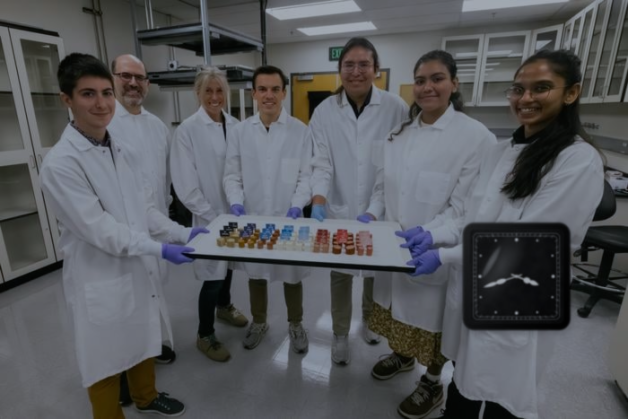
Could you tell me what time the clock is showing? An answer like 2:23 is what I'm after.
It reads 3:42
